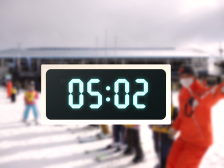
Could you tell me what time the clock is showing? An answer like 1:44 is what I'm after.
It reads 5:02
